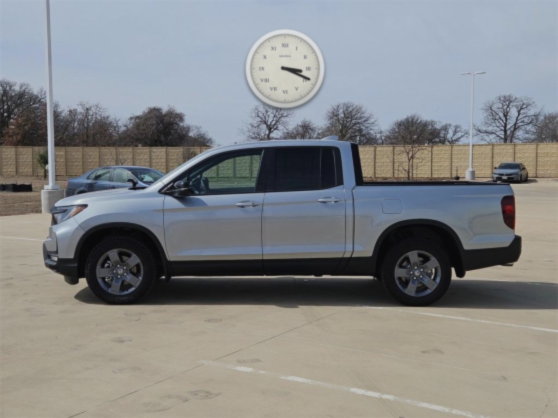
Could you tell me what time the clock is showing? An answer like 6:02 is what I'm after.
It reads 3:19
